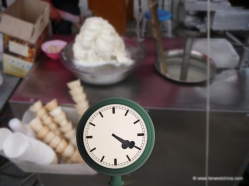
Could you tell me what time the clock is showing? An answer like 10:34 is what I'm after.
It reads 4:20
